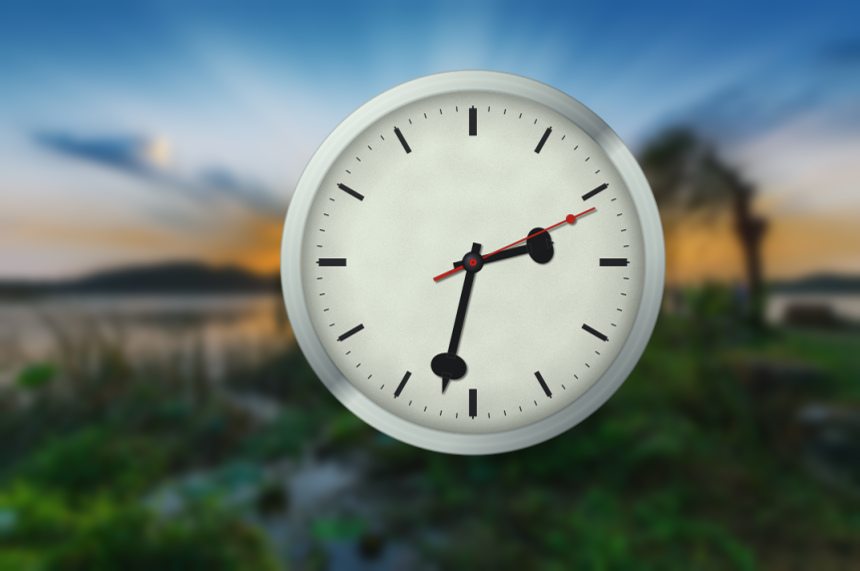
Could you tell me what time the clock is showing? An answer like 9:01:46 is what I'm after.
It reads 2:32:11
